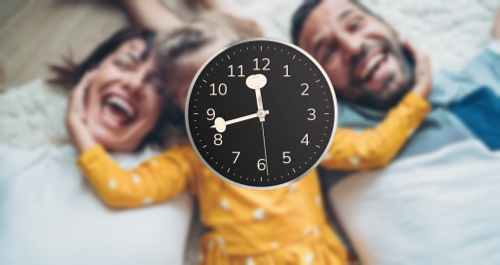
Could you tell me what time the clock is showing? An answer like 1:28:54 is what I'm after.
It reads 11:42:29
